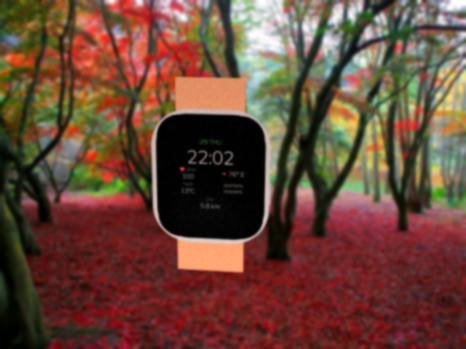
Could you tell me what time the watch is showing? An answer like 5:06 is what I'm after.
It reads 22:02
